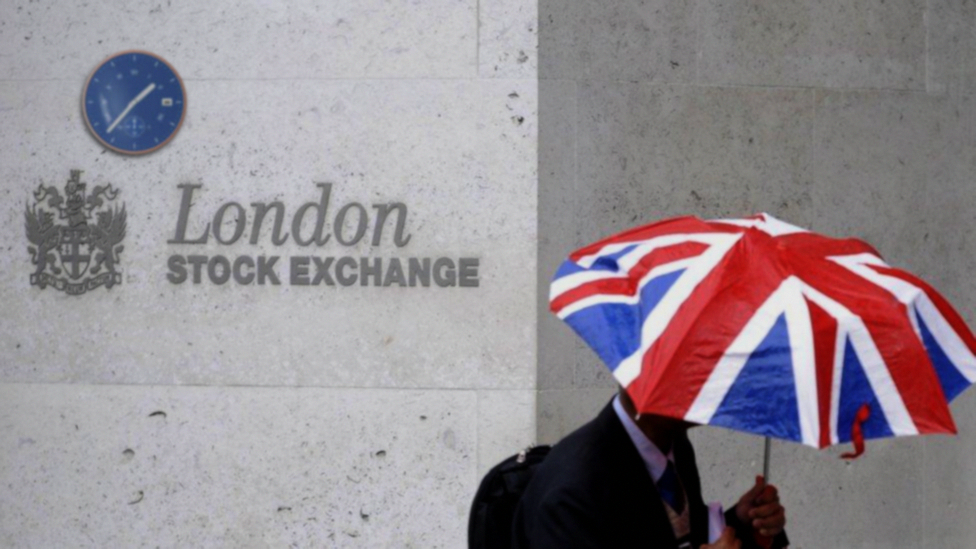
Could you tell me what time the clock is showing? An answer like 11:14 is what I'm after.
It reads 1:37
